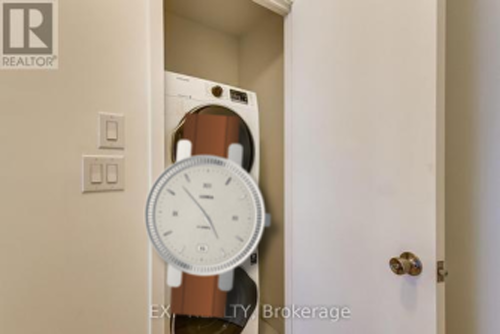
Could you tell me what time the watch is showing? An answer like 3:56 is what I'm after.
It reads 4:53
